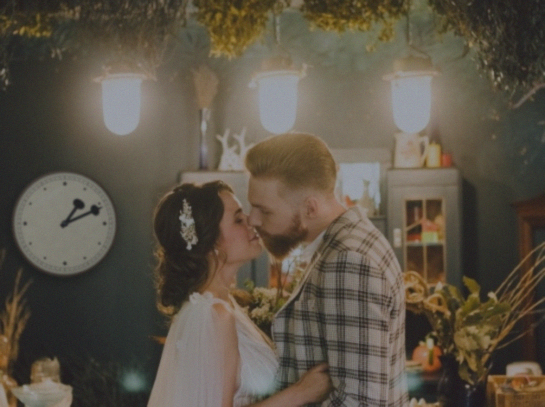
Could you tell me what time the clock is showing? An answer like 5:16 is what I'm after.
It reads 1:11
